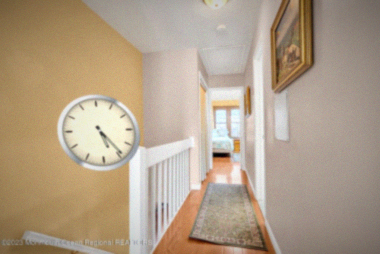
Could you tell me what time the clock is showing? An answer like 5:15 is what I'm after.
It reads 5:24
